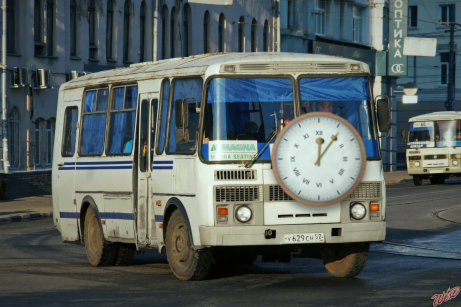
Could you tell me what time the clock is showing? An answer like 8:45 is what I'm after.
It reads 12:06
